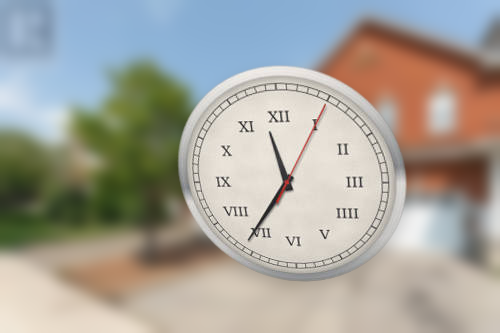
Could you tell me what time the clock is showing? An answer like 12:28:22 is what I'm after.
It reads 11:36:05
